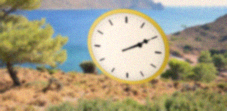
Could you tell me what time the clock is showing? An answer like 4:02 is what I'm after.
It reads 2:10
